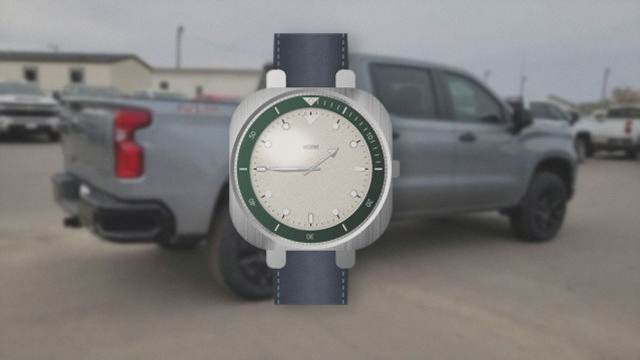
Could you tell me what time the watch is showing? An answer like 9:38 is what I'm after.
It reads 1:45
